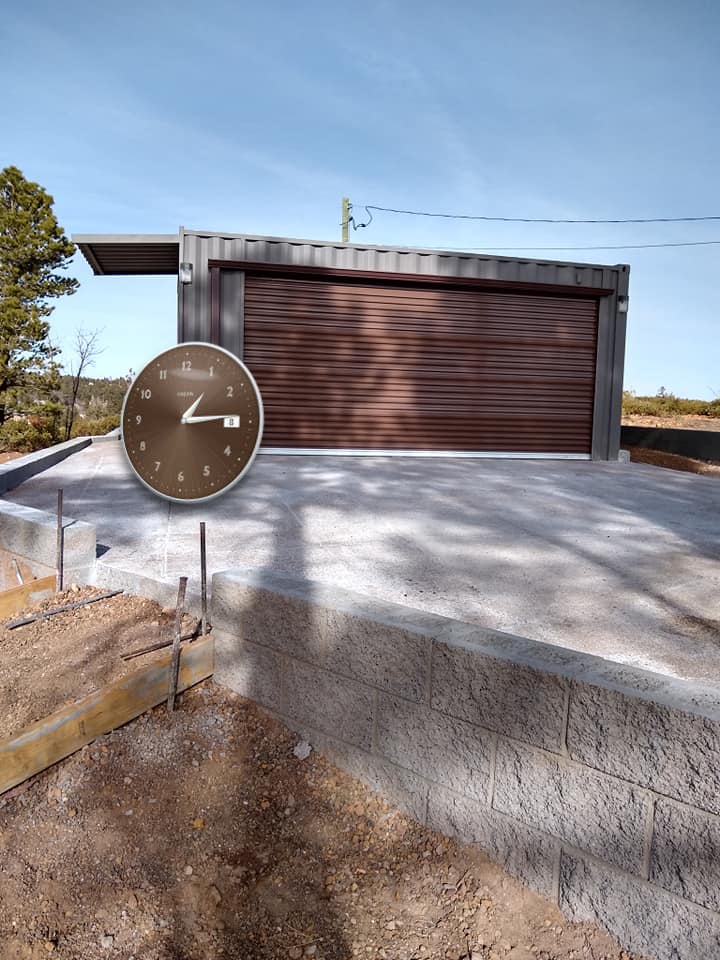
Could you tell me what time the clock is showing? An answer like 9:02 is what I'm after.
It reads 1:14
